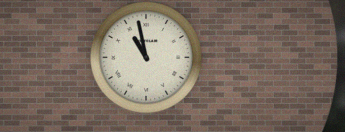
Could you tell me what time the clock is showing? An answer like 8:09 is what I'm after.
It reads 10:58
